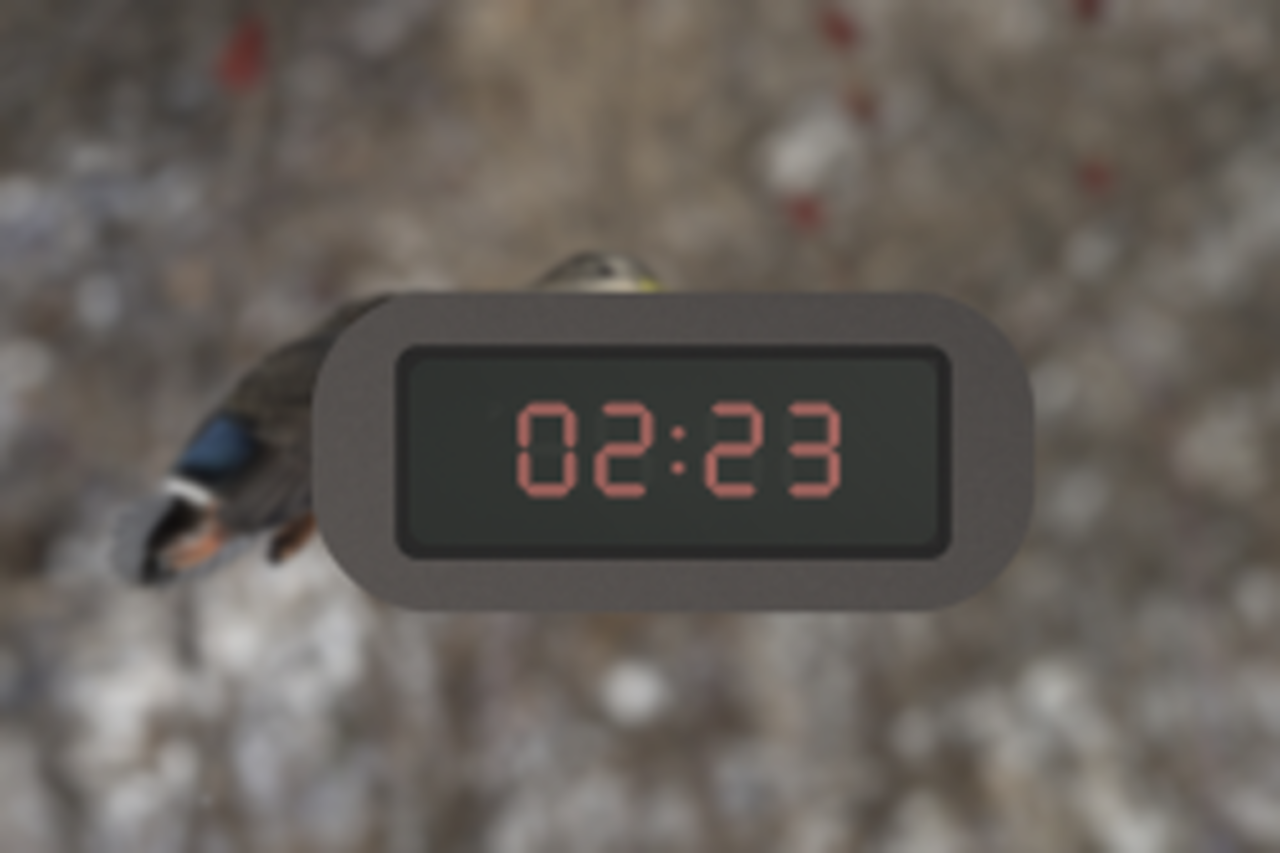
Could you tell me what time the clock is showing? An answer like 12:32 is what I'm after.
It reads 2:23
